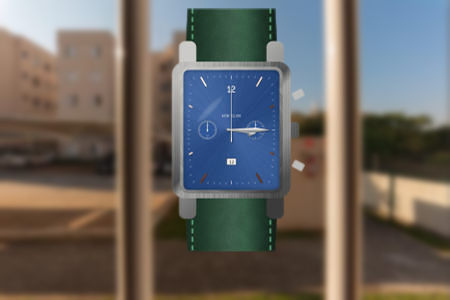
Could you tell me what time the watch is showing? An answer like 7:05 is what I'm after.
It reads 3:15
